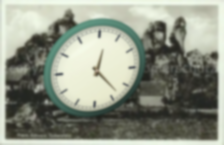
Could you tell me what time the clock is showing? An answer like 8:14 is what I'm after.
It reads 12:23
